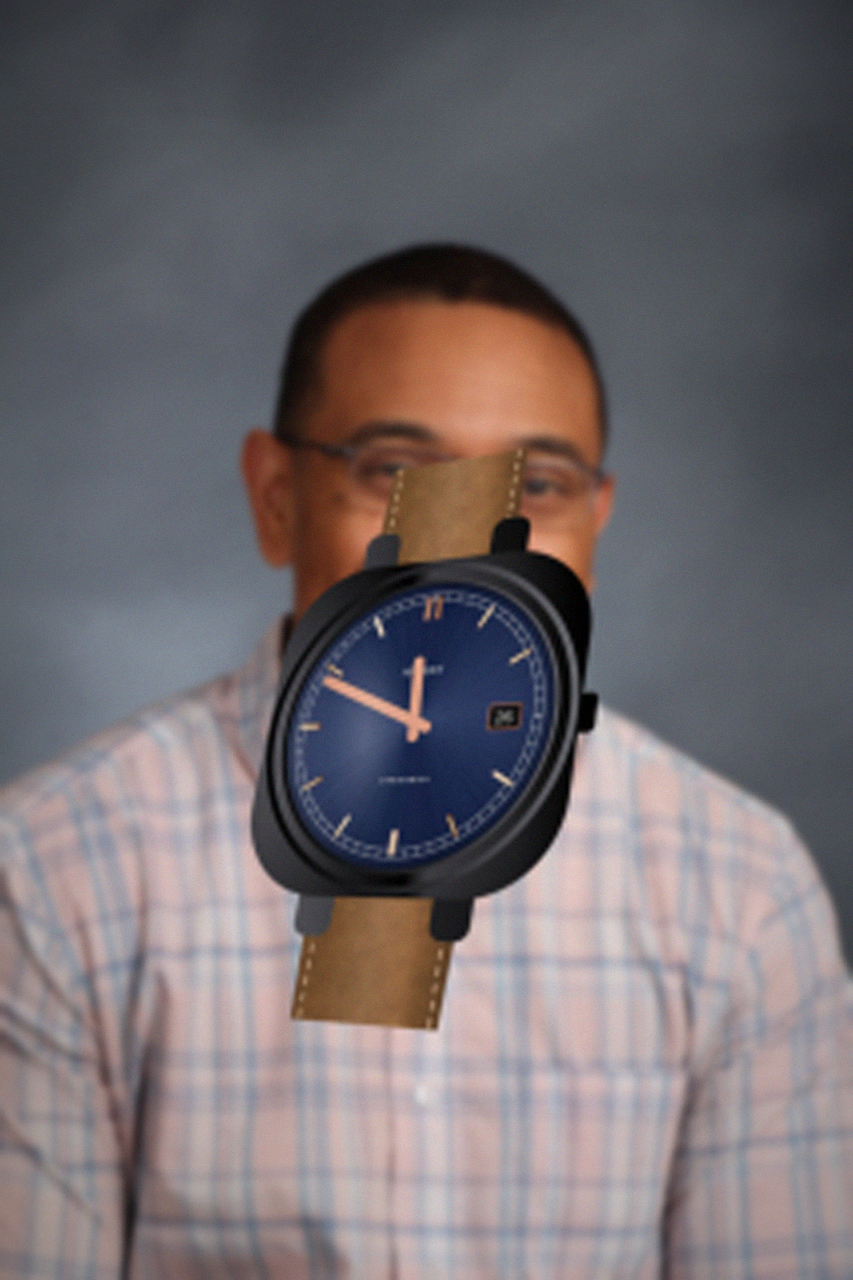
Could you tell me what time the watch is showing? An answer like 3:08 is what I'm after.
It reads 11:49
